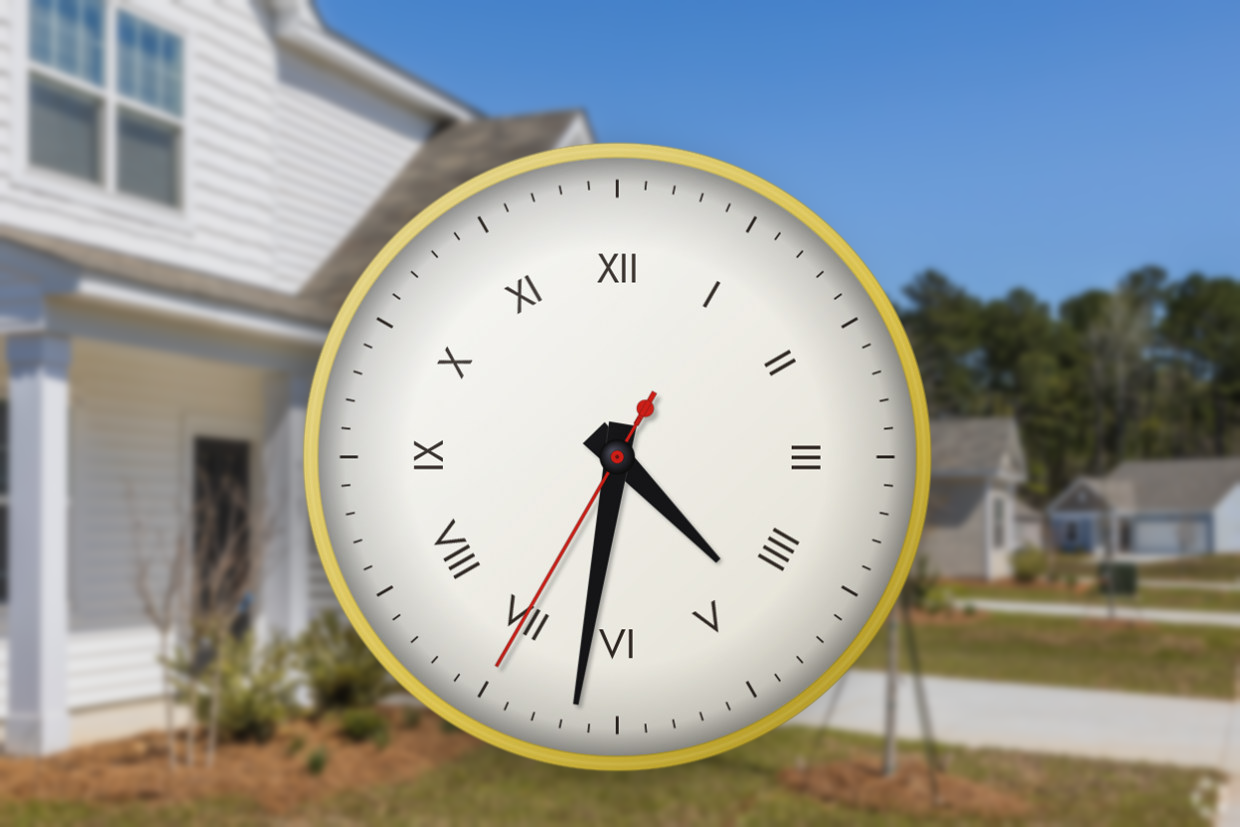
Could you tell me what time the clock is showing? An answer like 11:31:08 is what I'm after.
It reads 4:31:35
